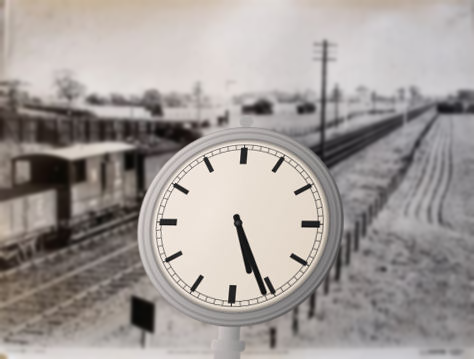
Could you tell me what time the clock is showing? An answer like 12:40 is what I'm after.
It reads 5:26
